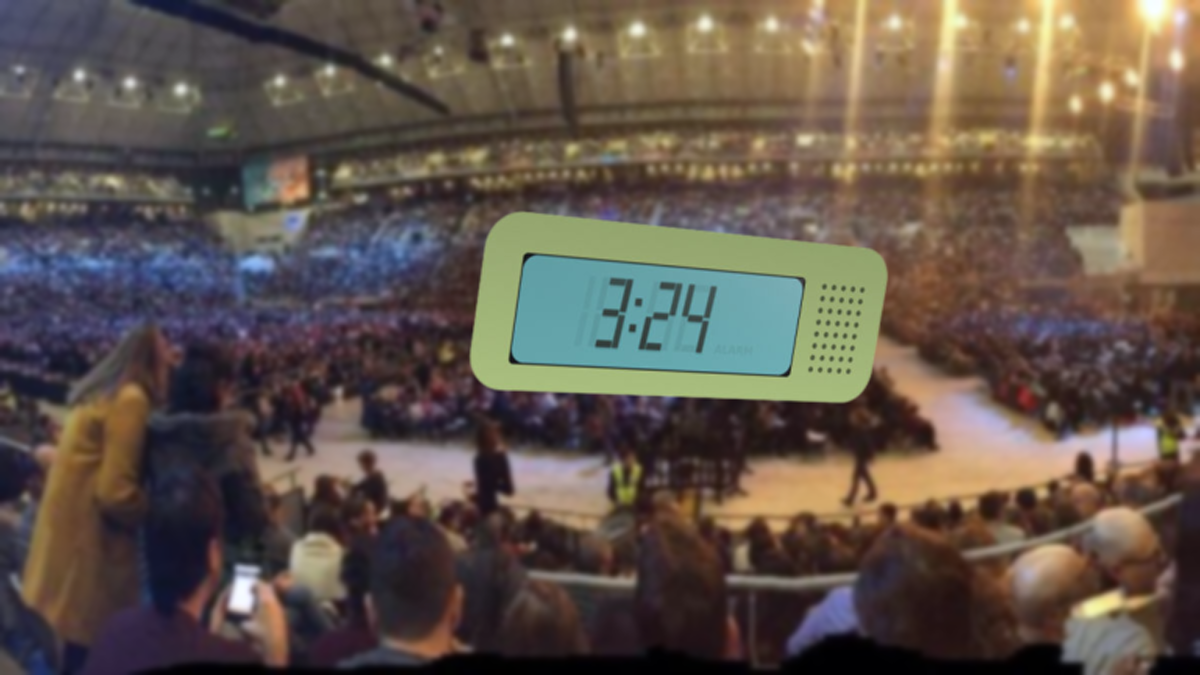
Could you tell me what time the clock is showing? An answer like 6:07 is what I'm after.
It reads 3:24
